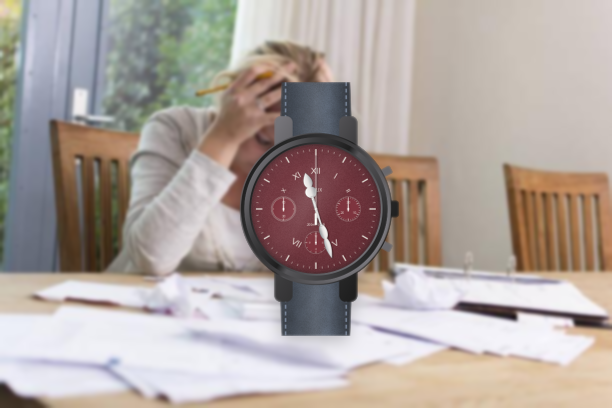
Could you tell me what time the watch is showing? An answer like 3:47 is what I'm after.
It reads 11:27
